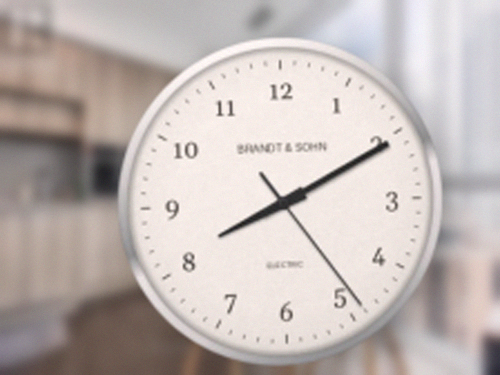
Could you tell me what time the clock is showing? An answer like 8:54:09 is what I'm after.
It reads 8:10:24
